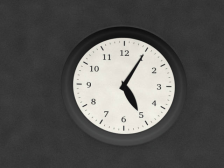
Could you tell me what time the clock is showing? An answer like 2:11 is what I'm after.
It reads 5:05
